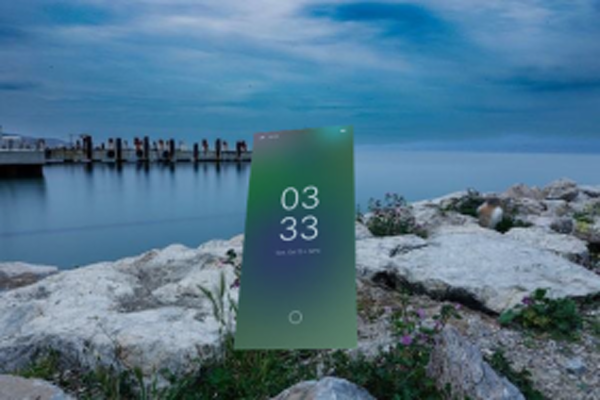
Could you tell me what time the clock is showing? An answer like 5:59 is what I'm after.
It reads 3:33
